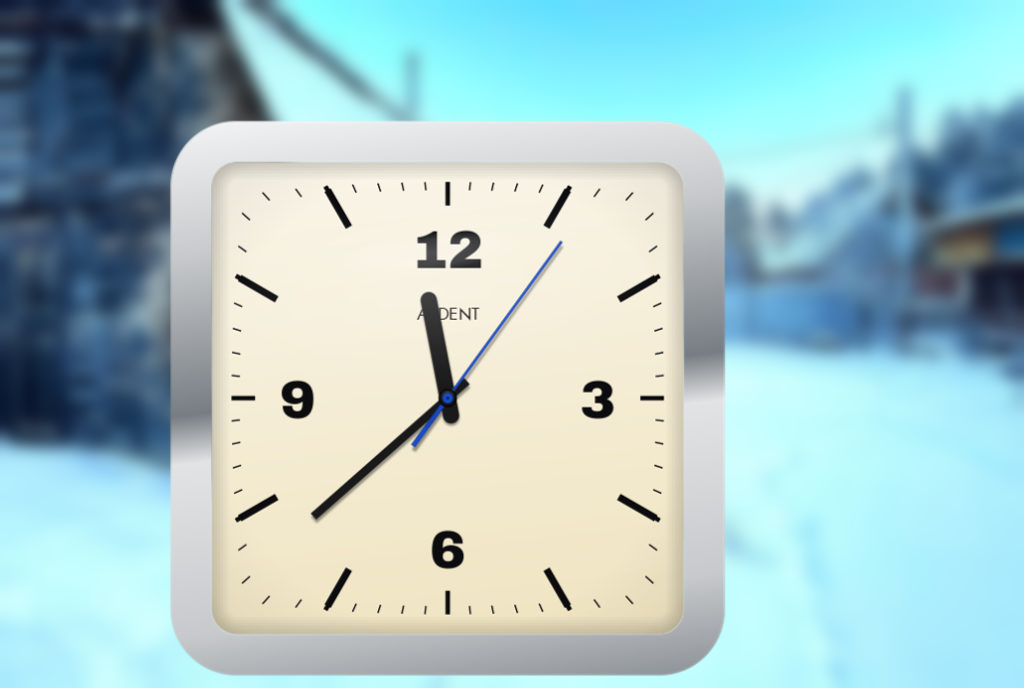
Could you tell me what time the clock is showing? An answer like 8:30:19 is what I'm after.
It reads 11:38:06
